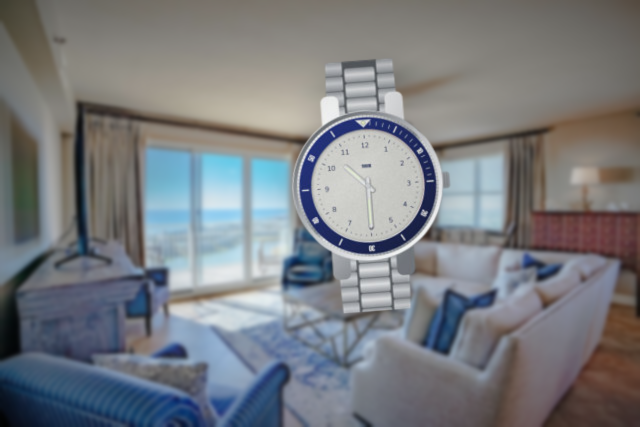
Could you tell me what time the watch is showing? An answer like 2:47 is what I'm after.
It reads 10:30
